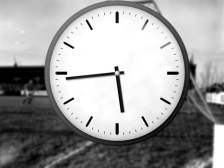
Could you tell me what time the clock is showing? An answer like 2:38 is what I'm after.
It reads 5:44
